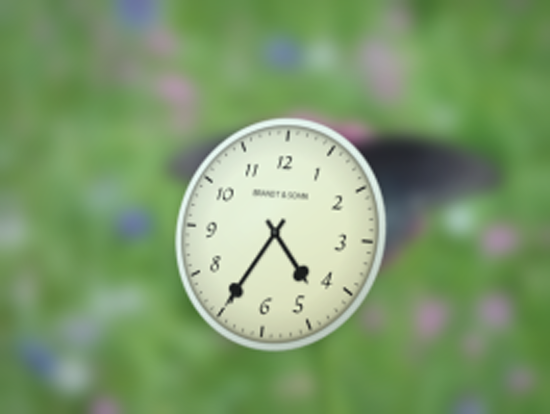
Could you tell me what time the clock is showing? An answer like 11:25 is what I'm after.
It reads 4:35
